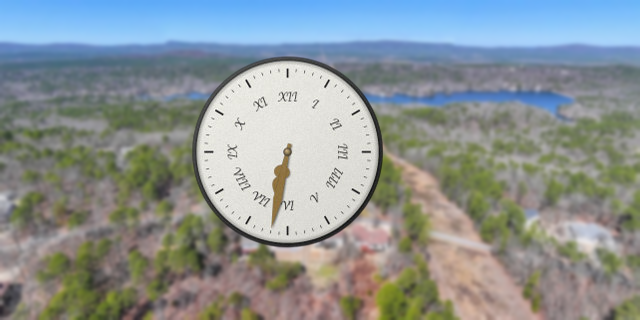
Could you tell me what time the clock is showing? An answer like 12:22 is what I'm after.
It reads 6:32
